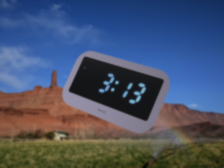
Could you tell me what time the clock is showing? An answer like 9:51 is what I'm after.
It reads 3:13
